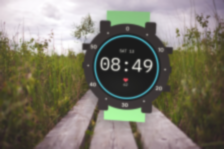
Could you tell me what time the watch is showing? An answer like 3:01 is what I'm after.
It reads 8:49
